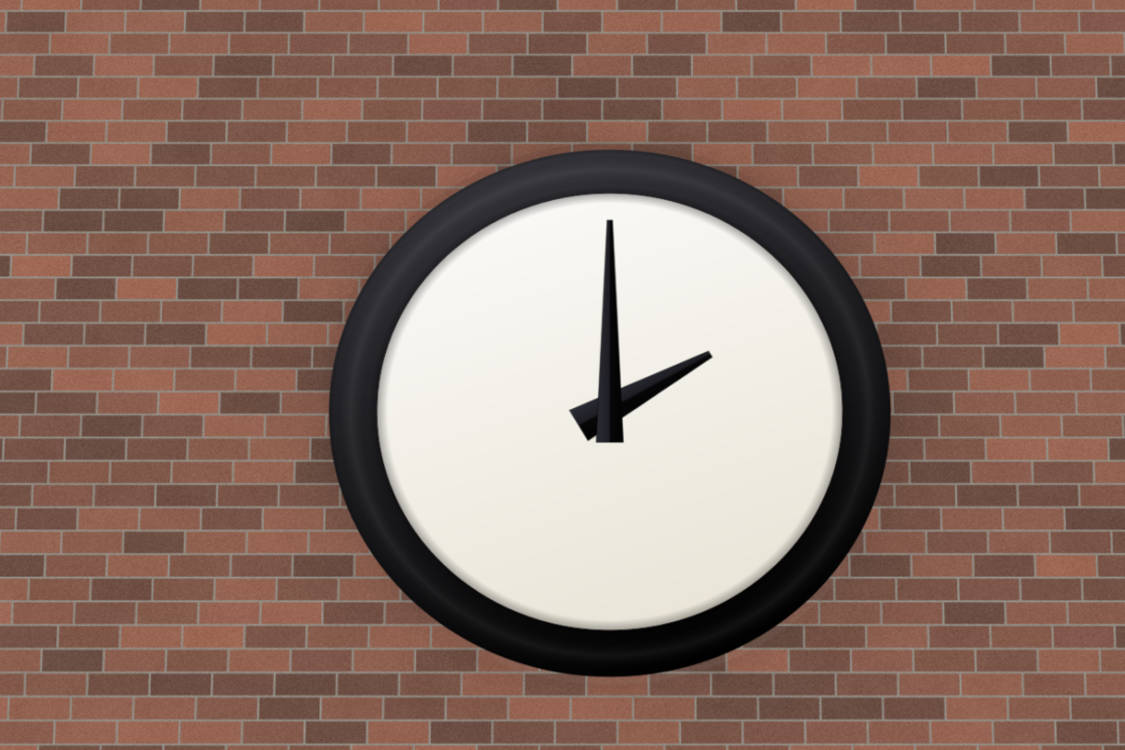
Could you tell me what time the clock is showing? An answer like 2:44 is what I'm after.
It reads 2:00
